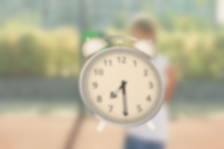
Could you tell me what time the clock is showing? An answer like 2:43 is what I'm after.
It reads 7:30
